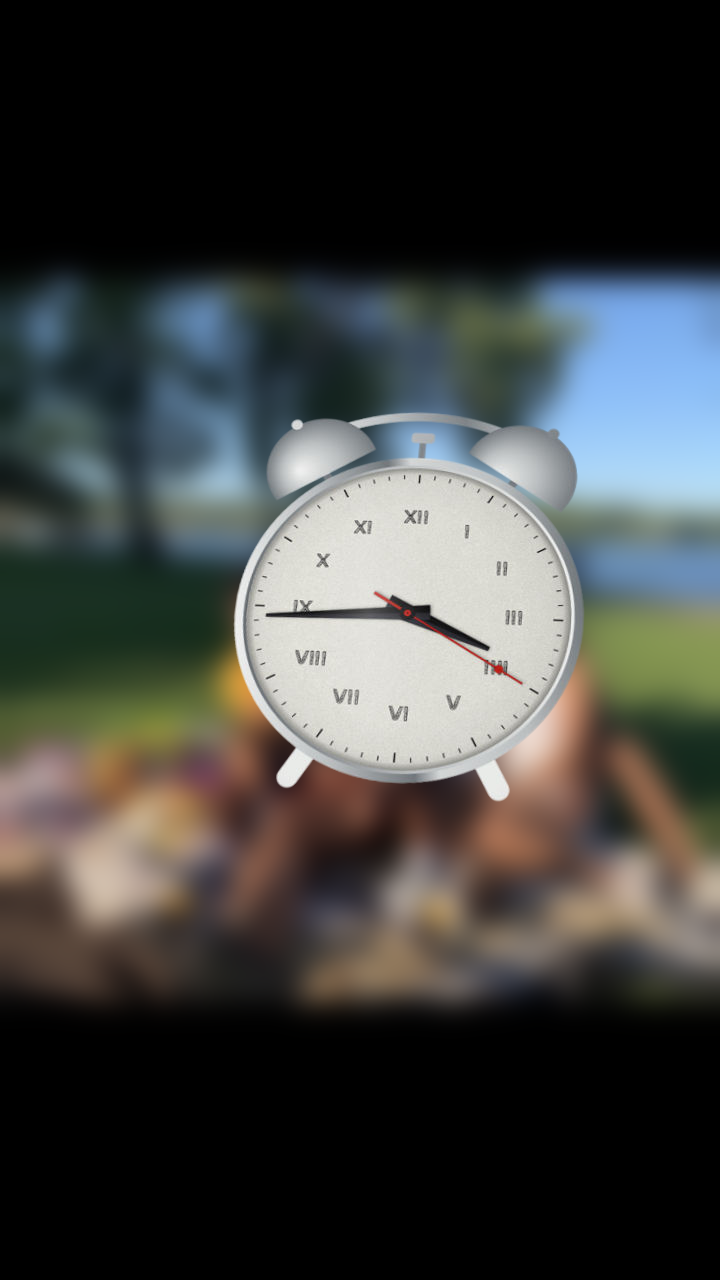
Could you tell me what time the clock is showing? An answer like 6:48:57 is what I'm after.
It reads 3:44:20
